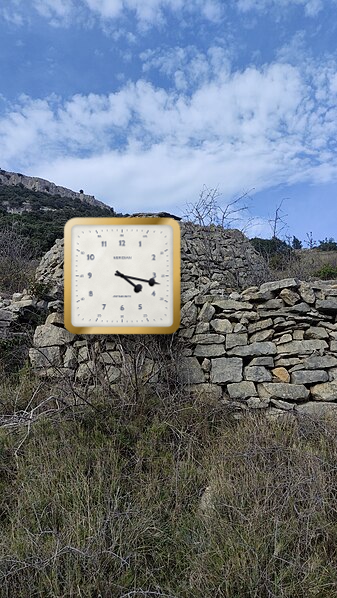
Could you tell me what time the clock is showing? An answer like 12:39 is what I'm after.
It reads 4:17
